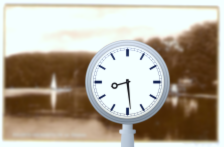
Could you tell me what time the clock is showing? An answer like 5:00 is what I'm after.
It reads 8:29
